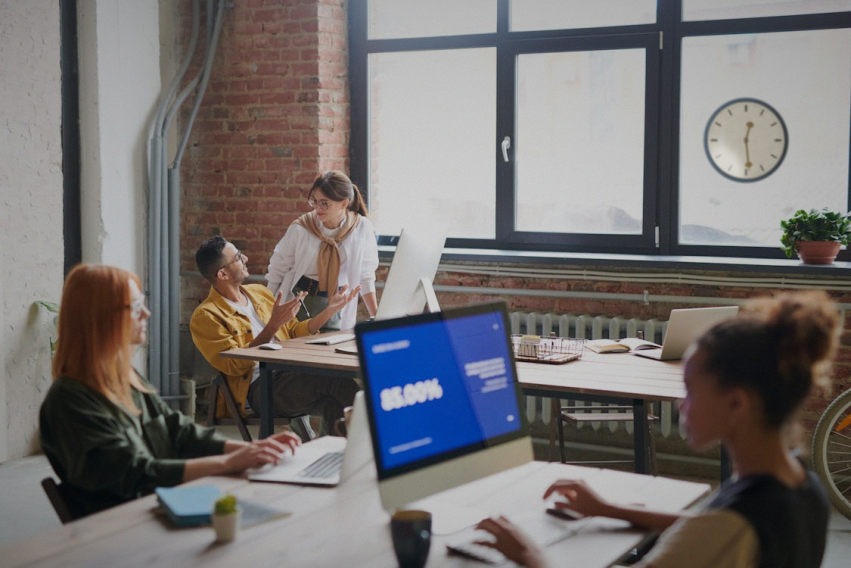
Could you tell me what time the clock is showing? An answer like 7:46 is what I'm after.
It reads 12:29
